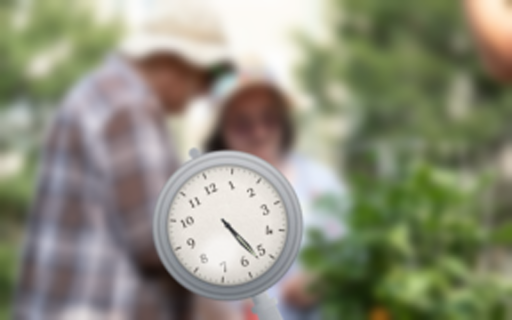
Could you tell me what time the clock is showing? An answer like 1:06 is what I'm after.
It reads 5:27
